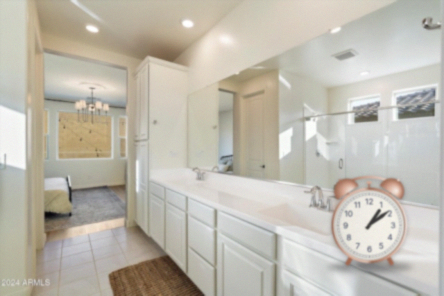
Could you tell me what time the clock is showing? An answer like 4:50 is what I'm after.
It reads 1:09
